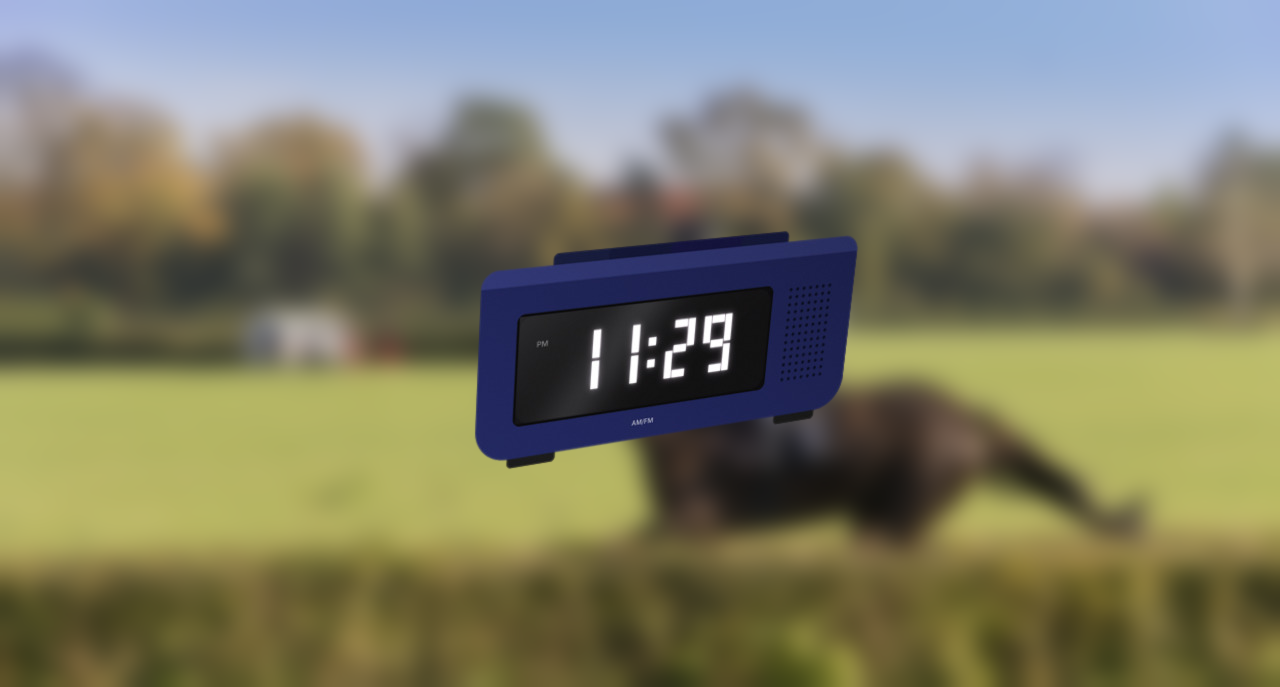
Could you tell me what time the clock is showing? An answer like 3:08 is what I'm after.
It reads 11:29
